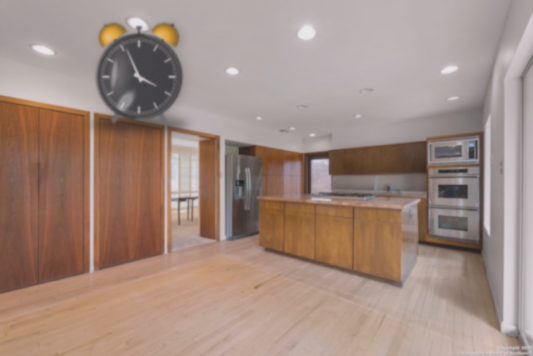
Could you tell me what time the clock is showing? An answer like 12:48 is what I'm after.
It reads 3:56
